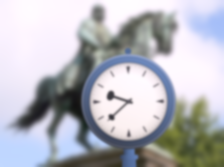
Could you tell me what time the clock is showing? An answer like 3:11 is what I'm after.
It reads 9:38
